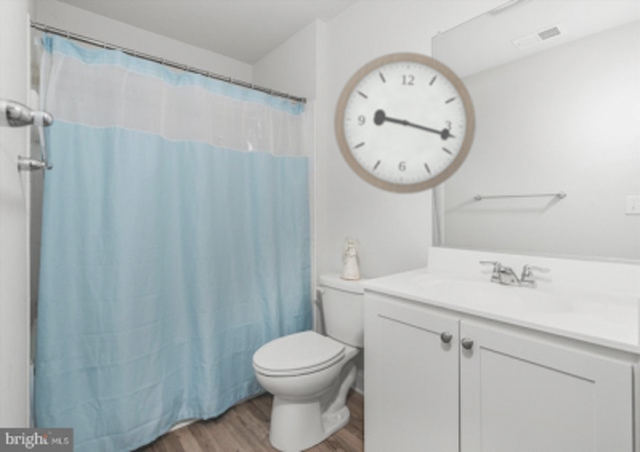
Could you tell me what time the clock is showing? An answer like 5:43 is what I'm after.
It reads 9:17
